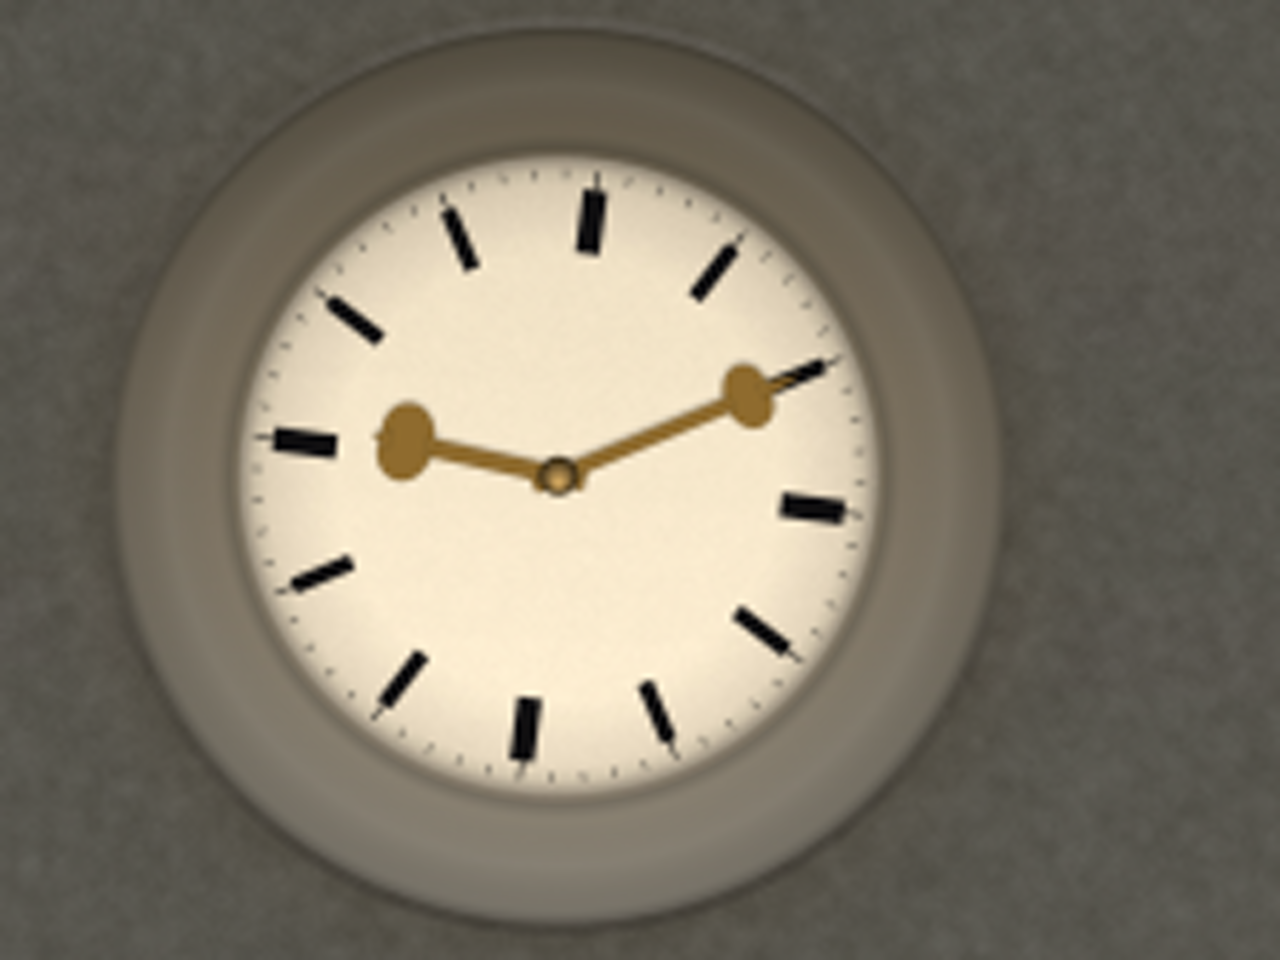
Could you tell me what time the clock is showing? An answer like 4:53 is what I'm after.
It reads 9:10
